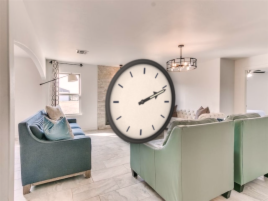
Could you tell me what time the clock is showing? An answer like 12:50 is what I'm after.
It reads 2:11
